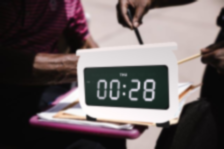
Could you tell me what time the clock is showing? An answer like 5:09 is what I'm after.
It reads 0:28
